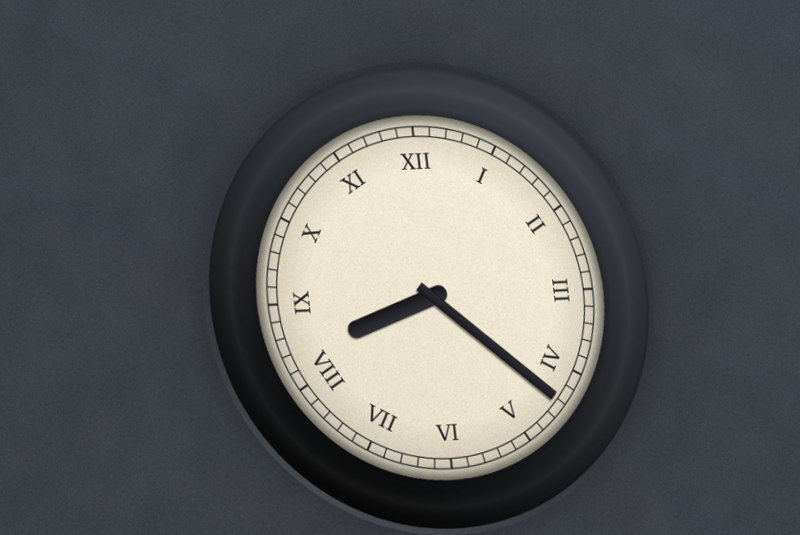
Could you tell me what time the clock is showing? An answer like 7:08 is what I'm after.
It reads 8:22
